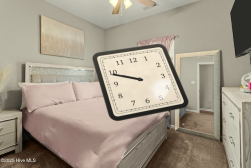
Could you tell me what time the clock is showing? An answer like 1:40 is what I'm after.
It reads 9:49
